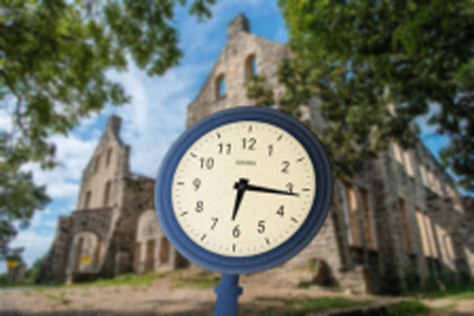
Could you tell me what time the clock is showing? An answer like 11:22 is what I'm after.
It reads 6:16
